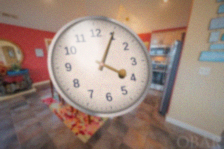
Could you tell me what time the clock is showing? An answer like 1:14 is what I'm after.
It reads 4:05
